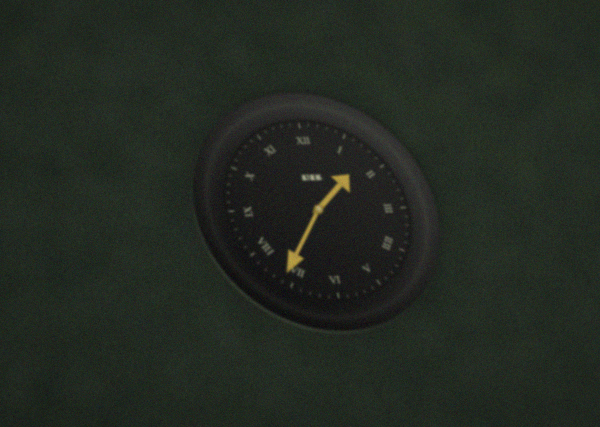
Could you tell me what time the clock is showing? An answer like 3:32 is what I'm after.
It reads 1:36
